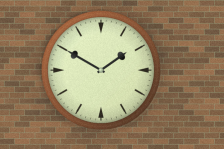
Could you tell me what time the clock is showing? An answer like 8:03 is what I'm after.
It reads 1:50
